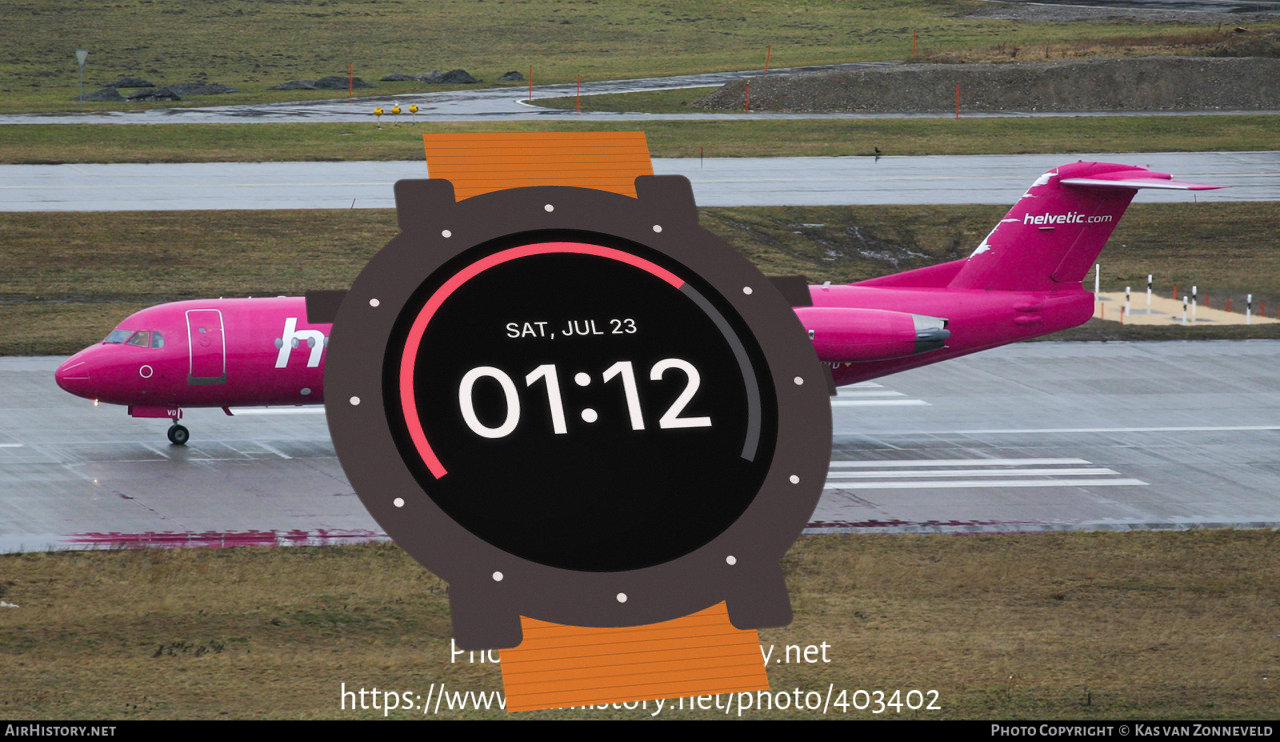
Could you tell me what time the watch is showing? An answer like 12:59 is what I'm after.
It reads 1:12
